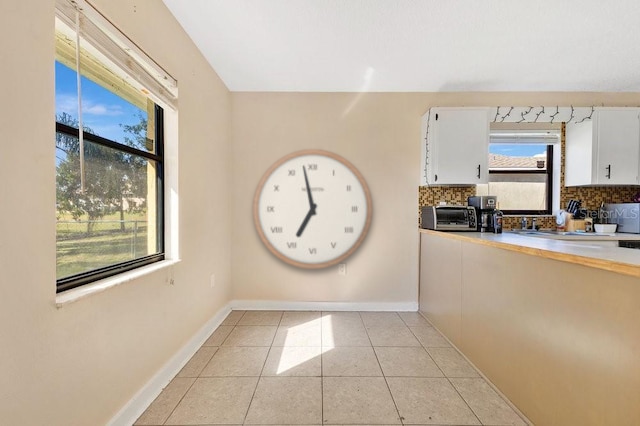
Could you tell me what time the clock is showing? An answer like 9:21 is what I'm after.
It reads 6:58
